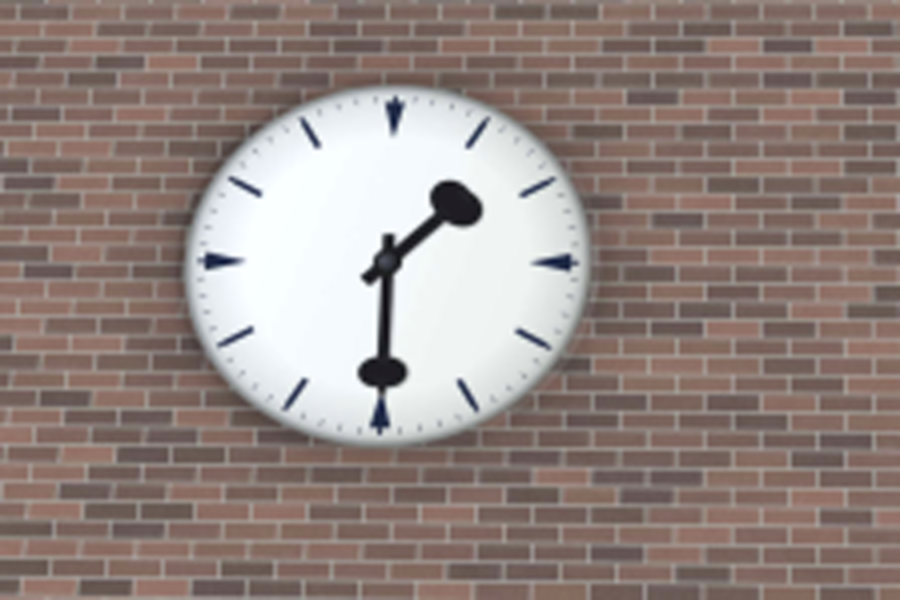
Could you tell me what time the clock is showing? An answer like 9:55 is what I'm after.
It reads 1:30
